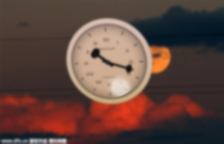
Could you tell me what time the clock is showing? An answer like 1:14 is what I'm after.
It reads 10:18
